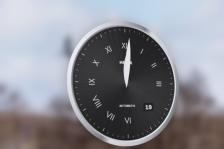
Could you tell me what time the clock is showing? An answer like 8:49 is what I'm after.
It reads 12:01
